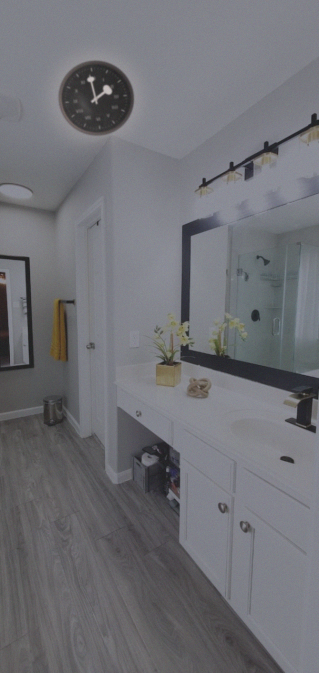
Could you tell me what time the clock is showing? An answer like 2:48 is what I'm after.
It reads 1:59
